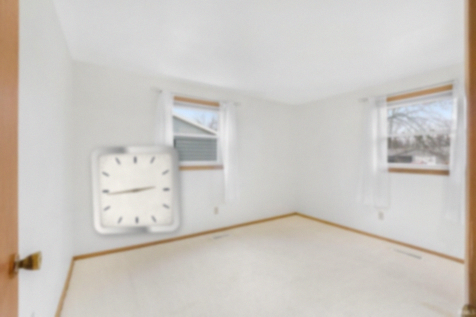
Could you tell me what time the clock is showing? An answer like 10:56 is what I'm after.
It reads 2:44
